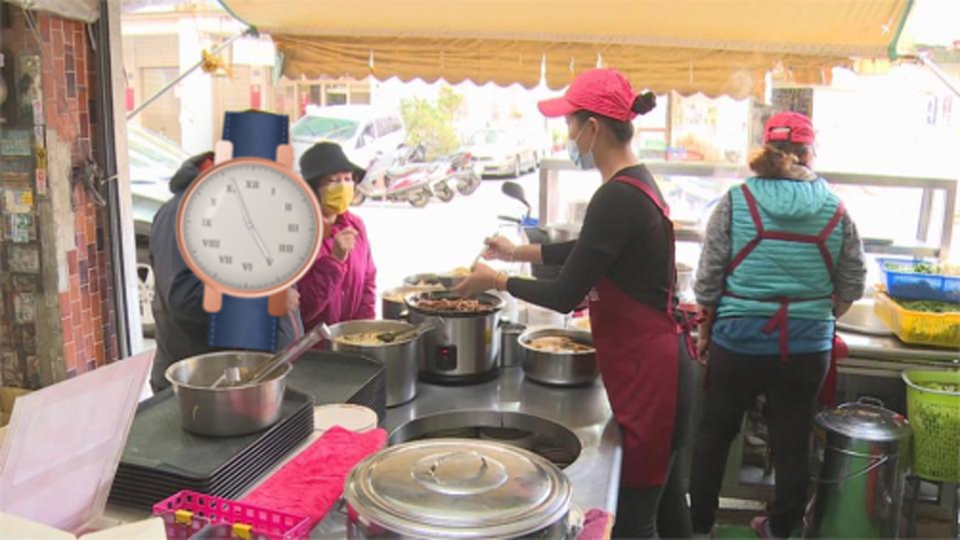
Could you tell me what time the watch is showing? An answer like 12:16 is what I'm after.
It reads 4:56
